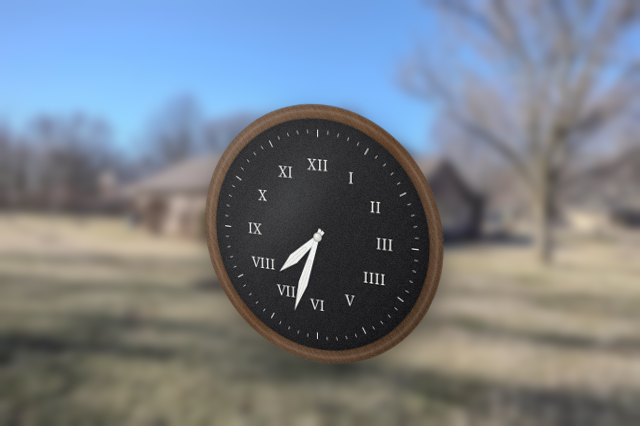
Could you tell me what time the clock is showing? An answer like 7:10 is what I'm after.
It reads 7:33
